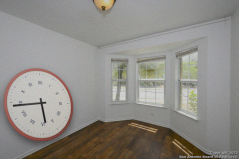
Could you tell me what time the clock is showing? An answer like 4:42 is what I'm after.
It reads 5:44
